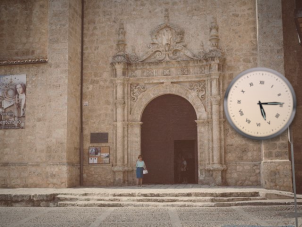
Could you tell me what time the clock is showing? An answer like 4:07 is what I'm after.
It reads 5:14
